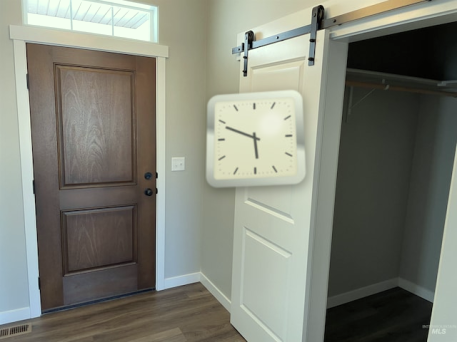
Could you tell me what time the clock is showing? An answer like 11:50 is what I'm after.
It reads 5:49
